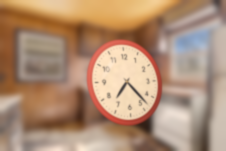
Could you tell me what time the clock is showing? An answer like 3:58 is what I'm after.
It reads 7:23
